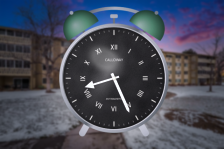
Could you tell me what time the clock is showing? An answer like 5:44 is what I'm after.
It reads 8:26
